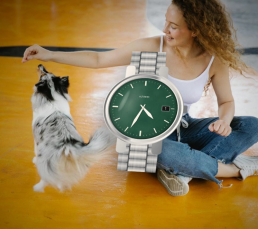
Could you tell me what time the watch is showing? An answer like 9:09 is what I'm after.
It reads 4:34
